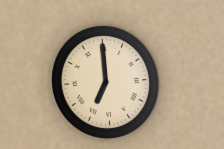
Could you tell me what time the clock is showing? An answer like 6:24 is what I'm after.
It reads 7:00
